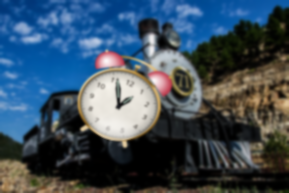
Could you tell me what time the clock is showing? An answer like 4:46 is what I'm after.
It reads 12:56
